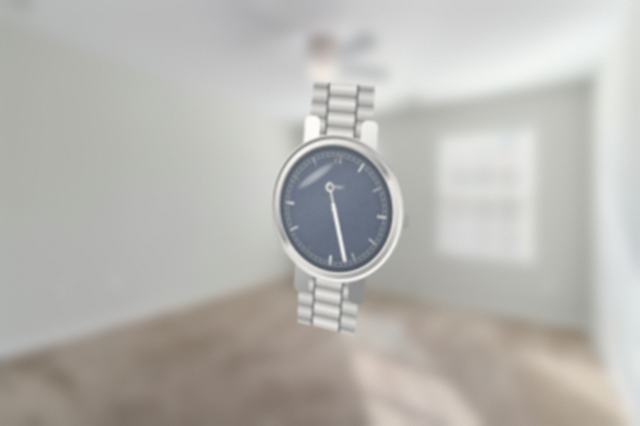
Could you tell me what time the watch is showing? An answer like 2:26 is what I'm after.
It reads 11:27
